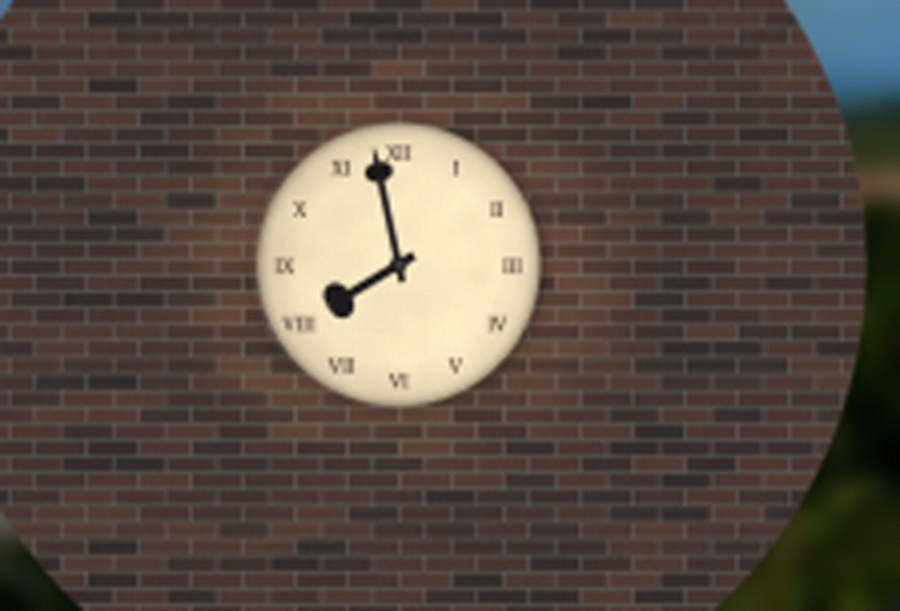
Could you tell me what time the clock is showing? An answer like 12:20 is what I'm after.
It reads 7:58
